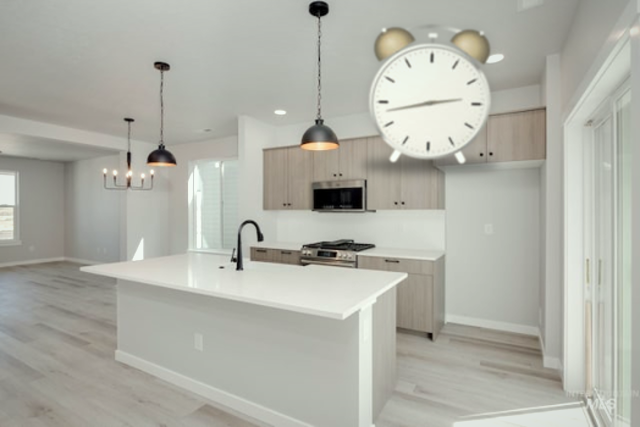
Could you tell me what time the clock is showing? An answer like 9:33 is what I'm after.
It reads 2:43
